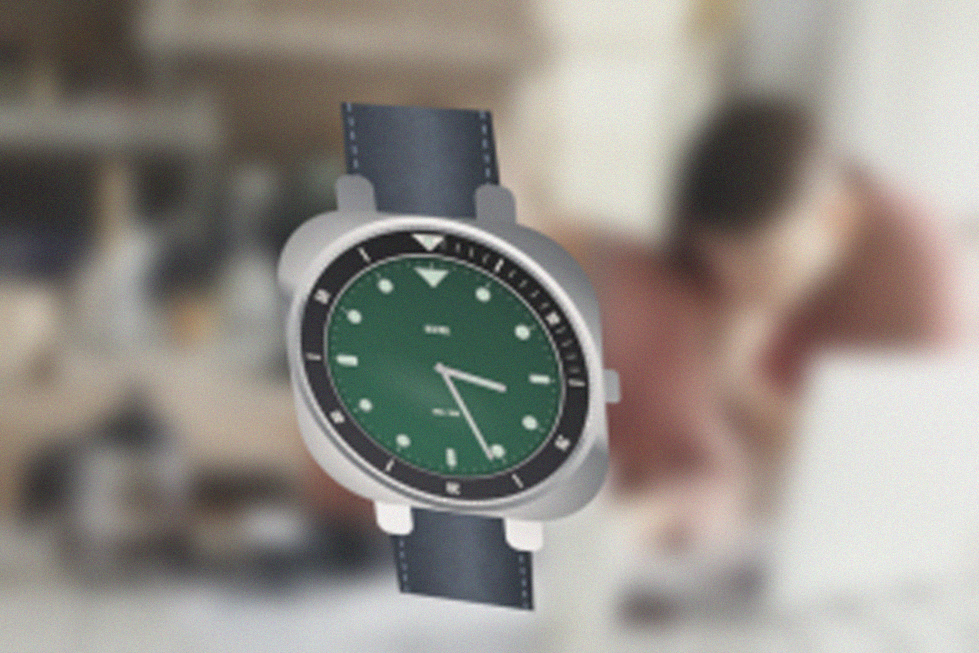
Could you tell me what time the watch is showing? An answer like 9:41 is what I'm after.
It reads 3:26
